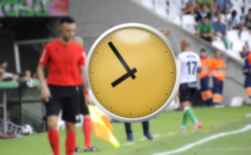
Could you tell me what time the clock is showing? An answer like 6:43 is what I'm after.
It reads 7:54
